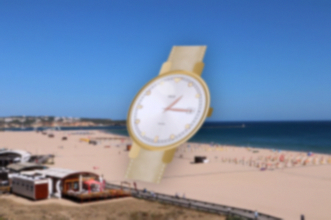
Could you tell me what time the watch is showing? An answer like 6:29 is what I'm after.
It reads 1:15
